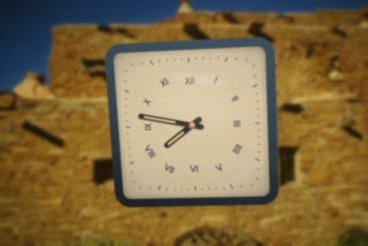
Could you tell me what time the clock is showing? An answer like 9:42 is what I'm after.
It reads 7:47
